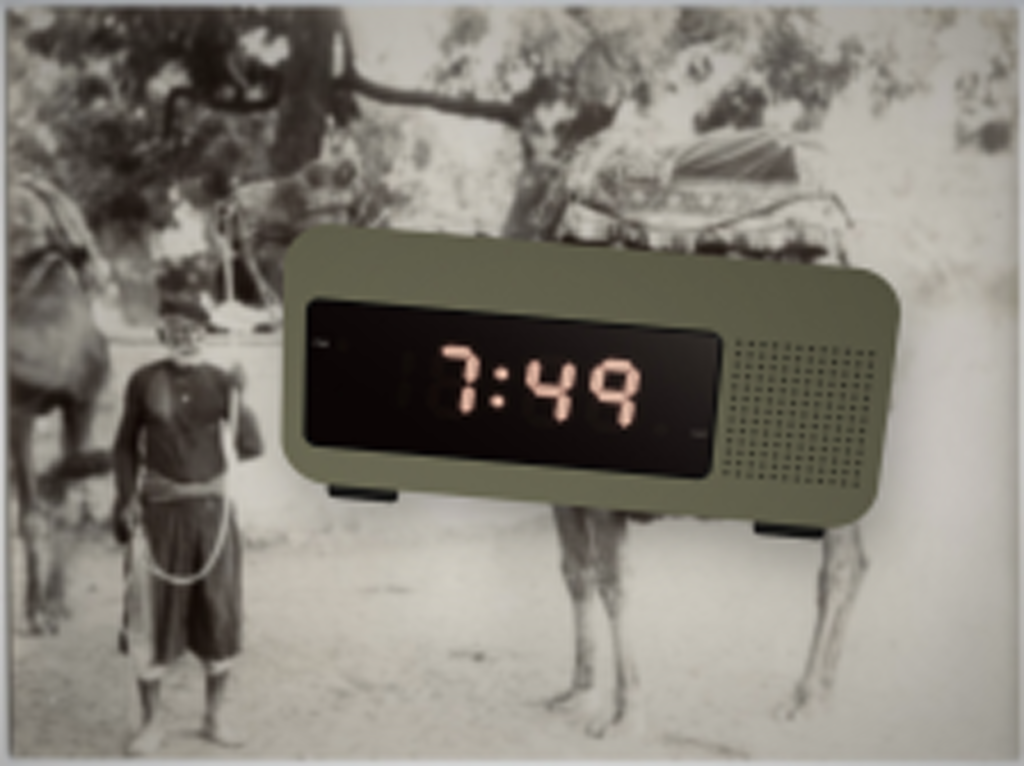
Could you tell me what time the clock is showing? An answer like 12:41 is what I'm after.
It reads 7:49
